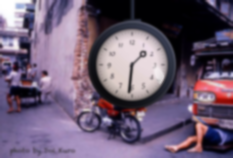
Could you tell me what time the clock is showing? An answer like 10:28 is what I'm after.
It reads 1:31
